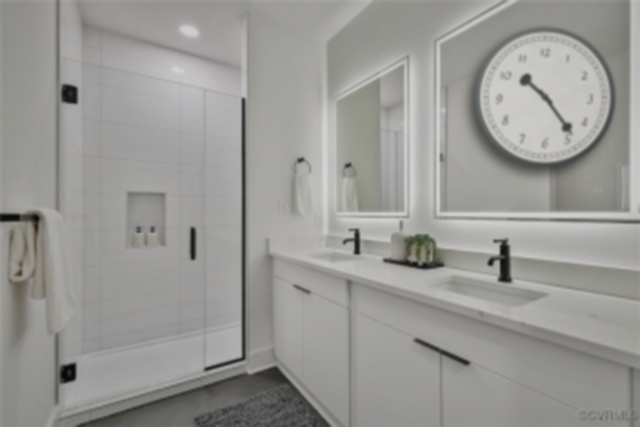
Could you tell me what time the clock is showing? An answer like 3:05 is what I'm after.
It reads 10:24
